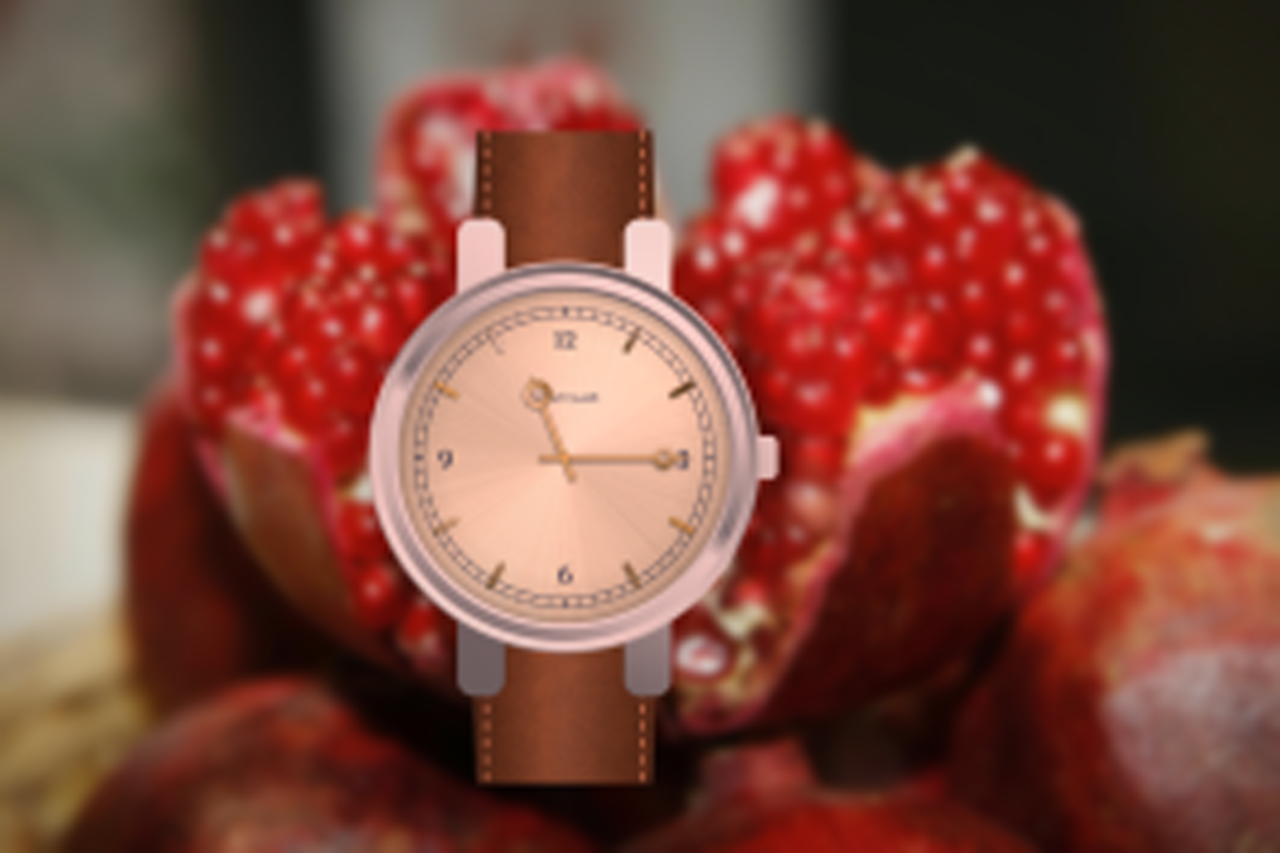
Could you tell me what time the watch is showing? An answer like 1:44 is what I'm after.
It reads 11:15
